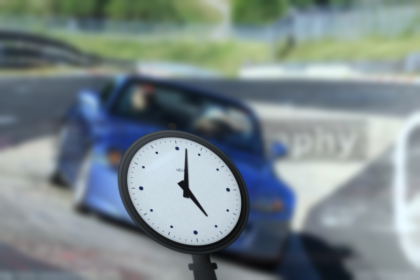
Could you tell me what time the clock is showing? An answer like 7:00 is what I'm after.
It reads 5:02
